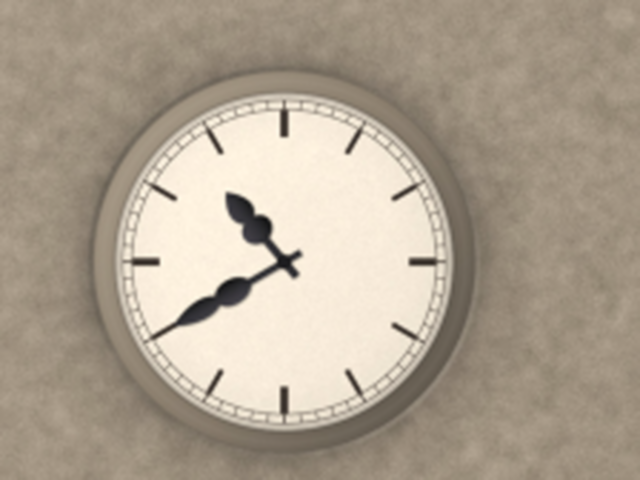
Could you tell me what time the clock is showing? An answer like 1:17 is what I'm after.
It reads 10:40
